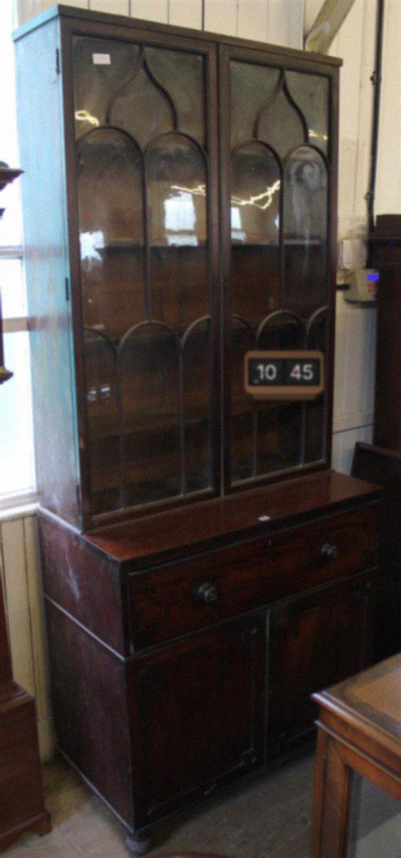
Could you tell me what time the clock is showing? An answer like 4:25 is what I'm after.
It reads 10:45
